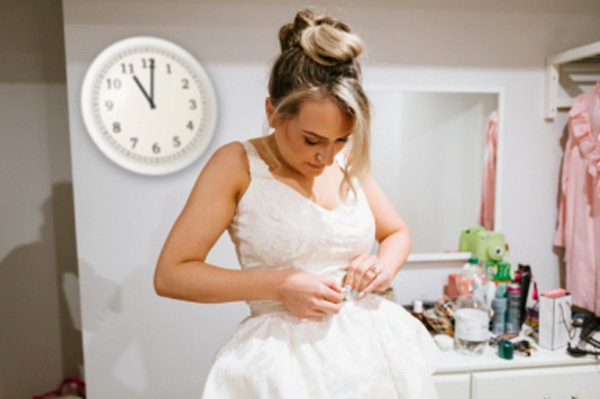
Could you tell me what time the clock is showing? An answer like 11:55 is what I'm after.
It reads 11:01
